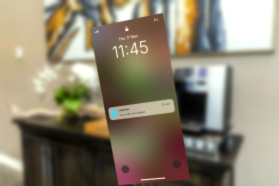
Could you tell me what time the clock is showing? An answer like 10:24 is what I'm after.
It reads 11:45
